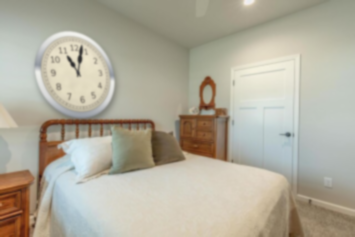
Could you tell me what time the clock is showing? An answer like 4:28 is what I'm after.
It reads 11:03
